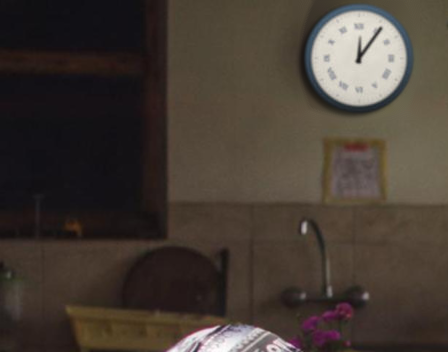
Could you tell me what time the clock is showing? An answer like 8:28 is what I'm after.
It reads 12:06
